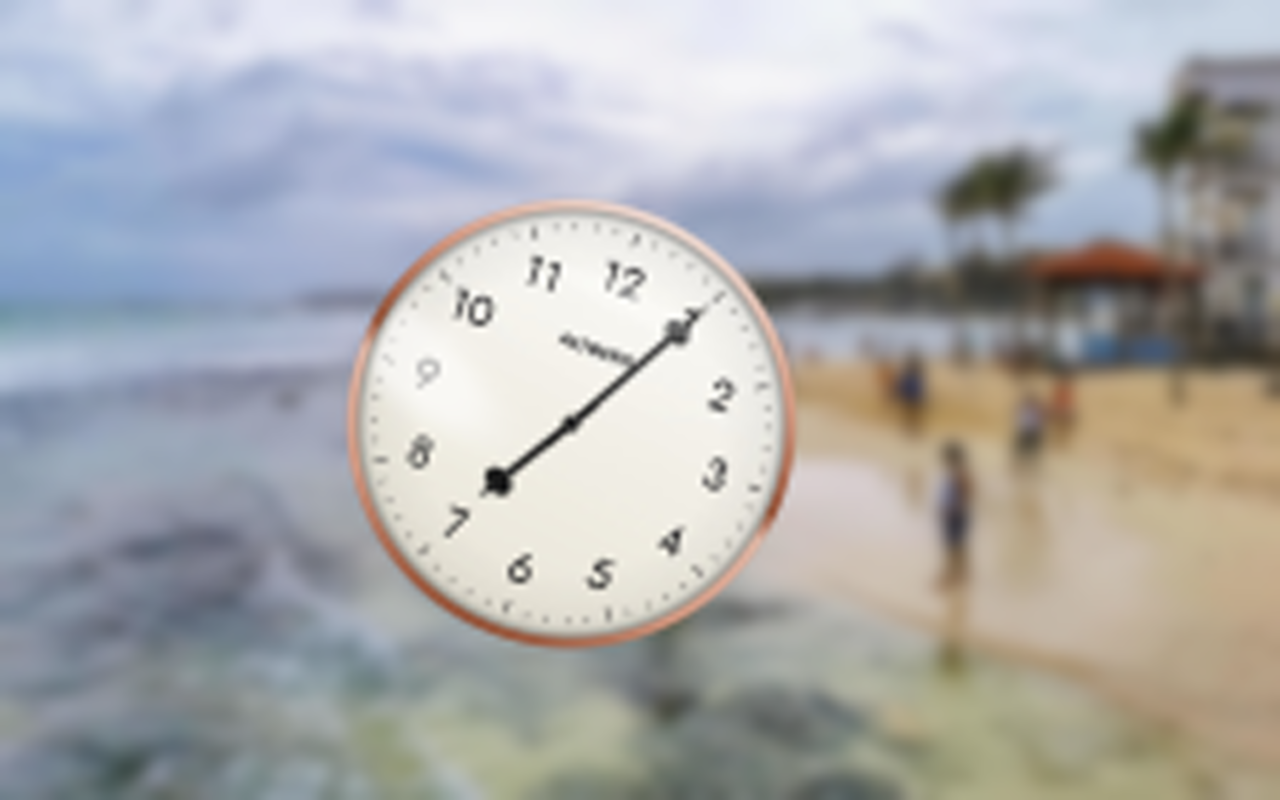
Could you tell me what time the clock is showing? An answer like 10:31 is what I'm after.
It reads 7:05
